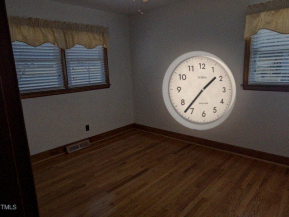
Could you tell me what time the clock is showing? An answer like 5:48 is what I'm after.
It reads 1:37
